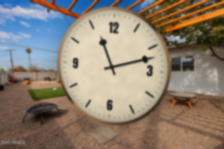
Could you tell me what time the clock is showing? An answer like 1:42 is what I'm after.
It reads 11:12
